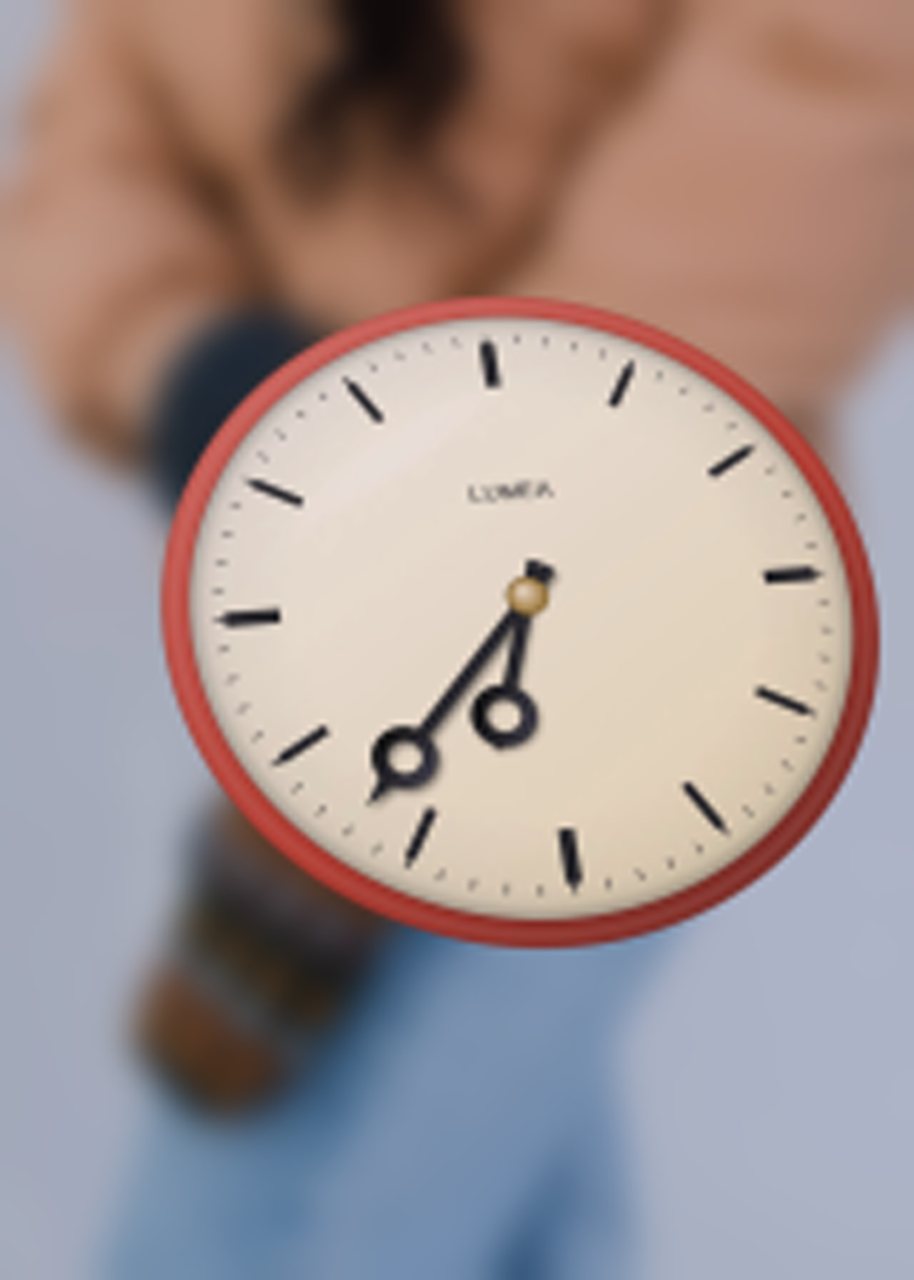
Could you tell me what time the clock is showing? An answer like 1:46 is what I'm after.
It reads 6:37
